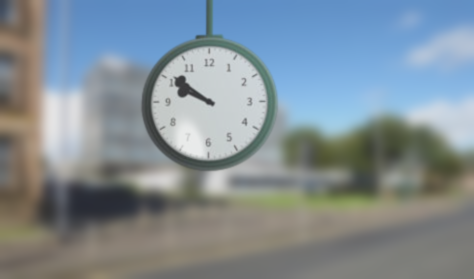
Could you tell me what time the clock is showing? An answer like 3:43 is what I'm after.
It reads 9:51
